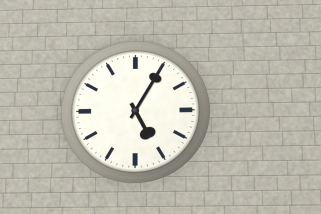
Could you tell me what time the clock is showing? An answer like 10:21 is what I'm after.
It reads 5:05
